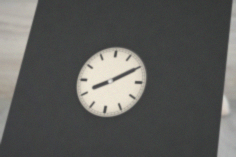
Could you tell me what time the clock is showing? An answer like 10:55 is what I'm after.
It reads 8:10
